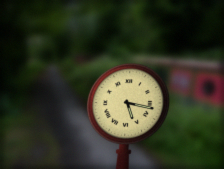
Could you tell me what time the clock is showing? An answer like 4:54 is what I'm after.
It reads 5:17
